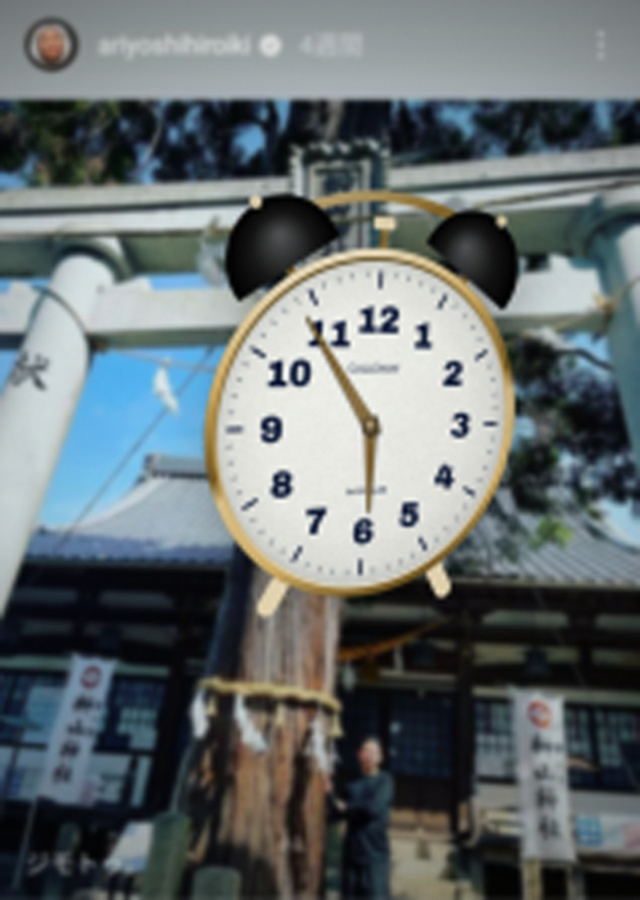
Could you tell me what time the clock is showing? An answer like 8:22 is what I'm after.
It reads 5:54
